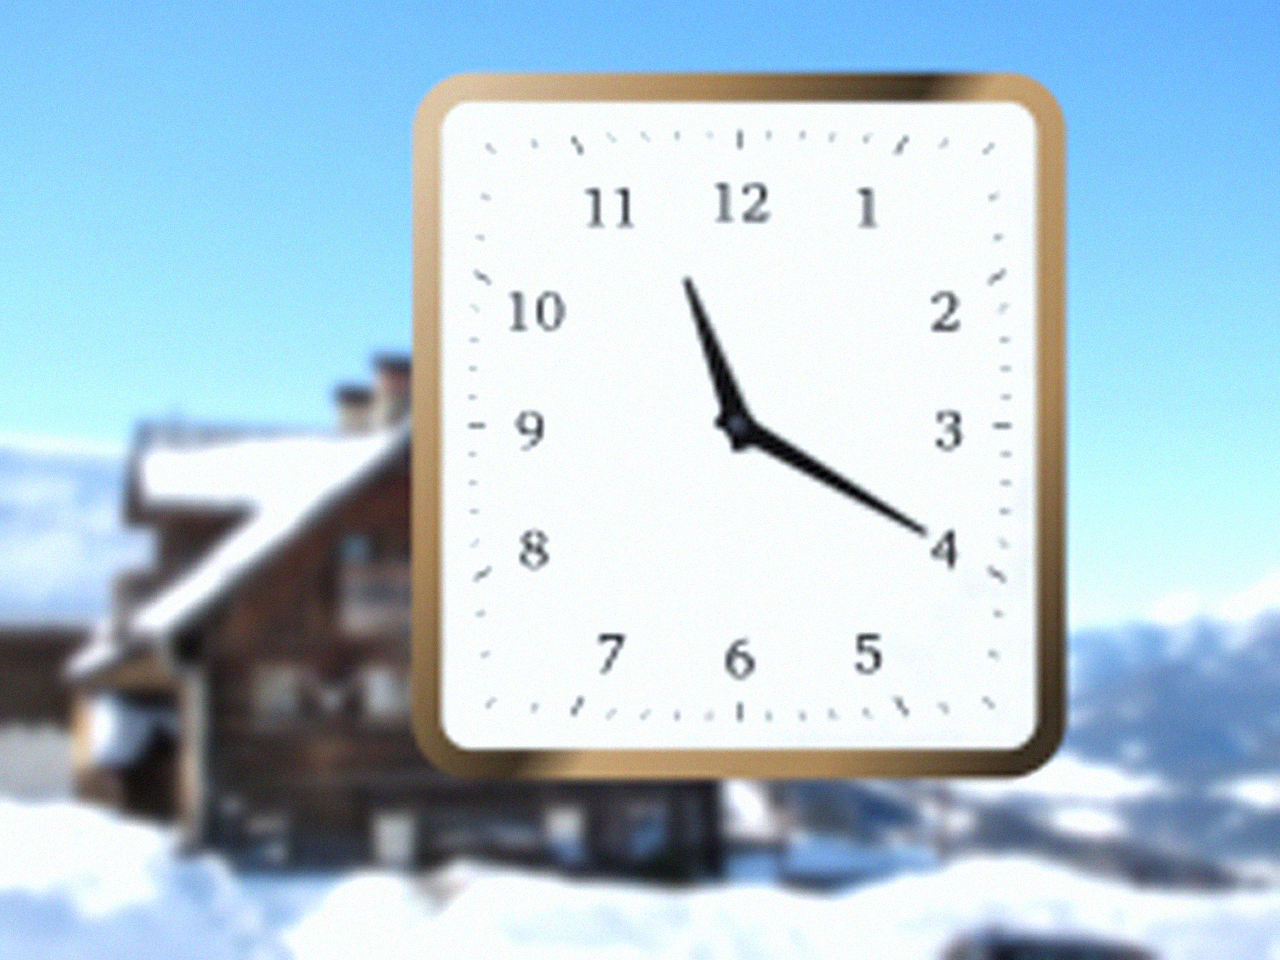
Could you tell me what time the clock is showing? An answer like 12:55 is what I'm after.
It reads 11:20
